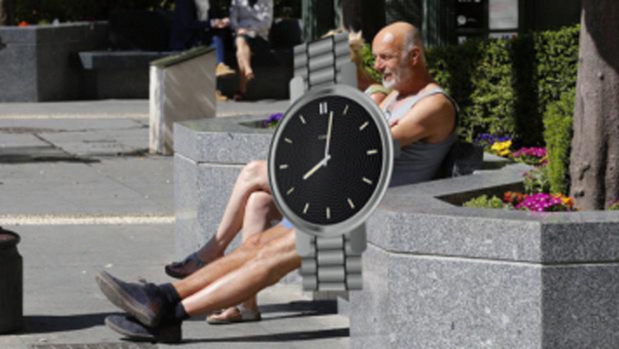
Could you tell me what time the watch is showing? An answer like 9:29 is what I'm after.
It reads 8:02
